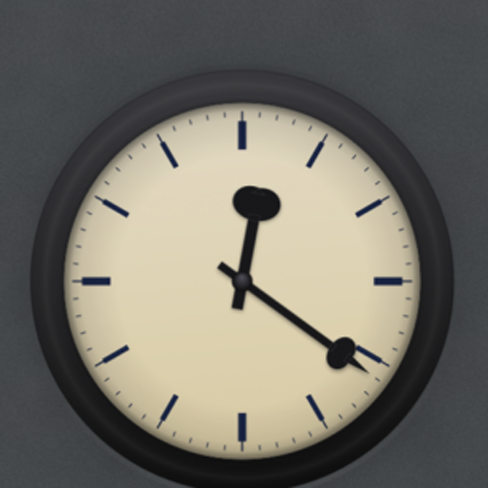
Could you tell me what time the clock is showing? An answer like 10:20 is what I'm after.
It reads 12:21
